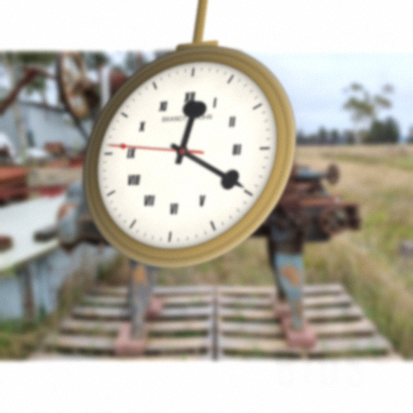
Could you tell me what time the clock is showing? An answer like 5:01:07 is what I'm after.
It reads 12:19:46
